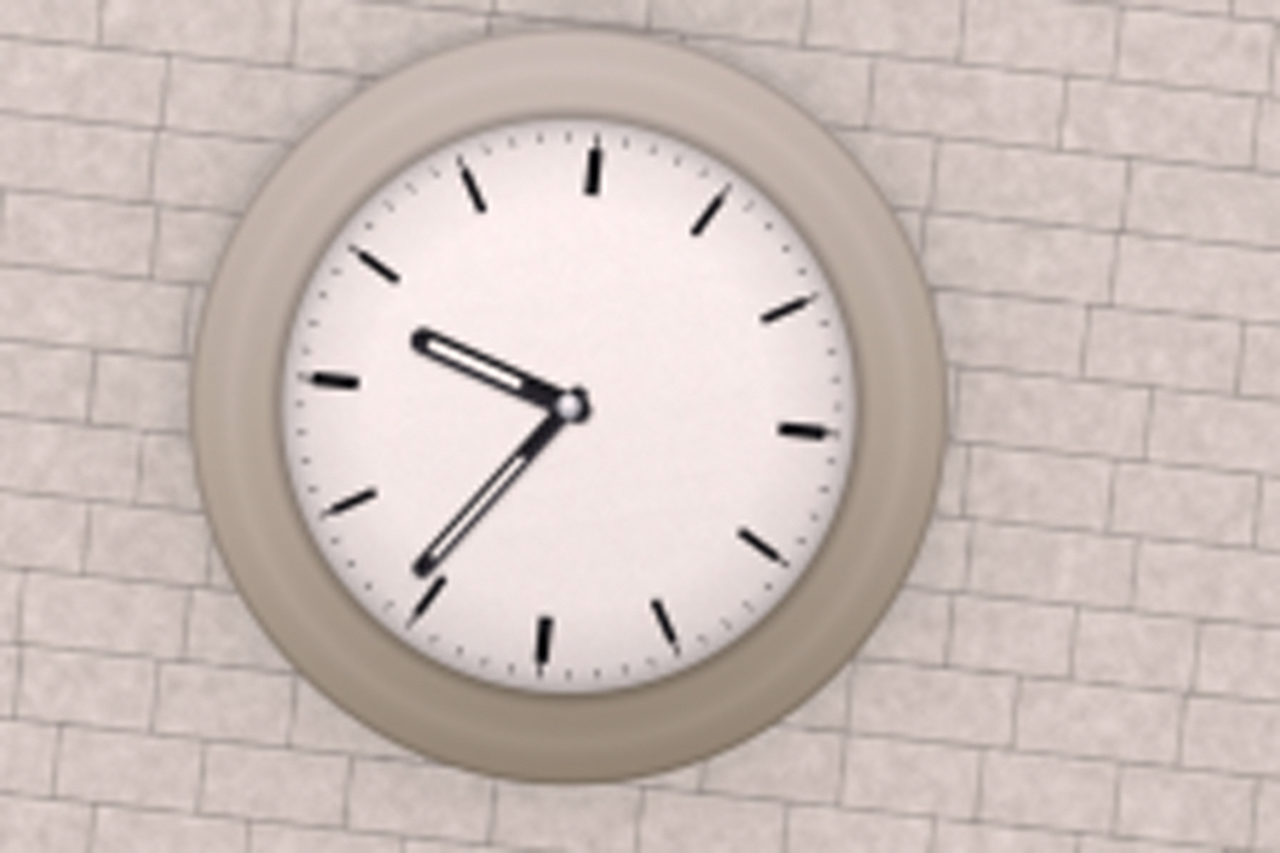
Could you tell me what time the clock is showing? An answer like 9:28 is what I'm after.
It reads 9:36
